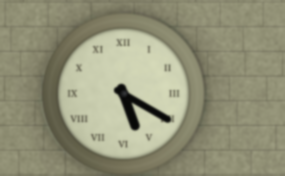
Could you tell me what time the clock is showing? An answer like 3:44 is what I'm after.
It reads 5:20
